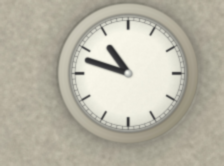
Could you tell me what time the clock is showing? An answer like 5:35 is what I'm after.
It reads 10:48
